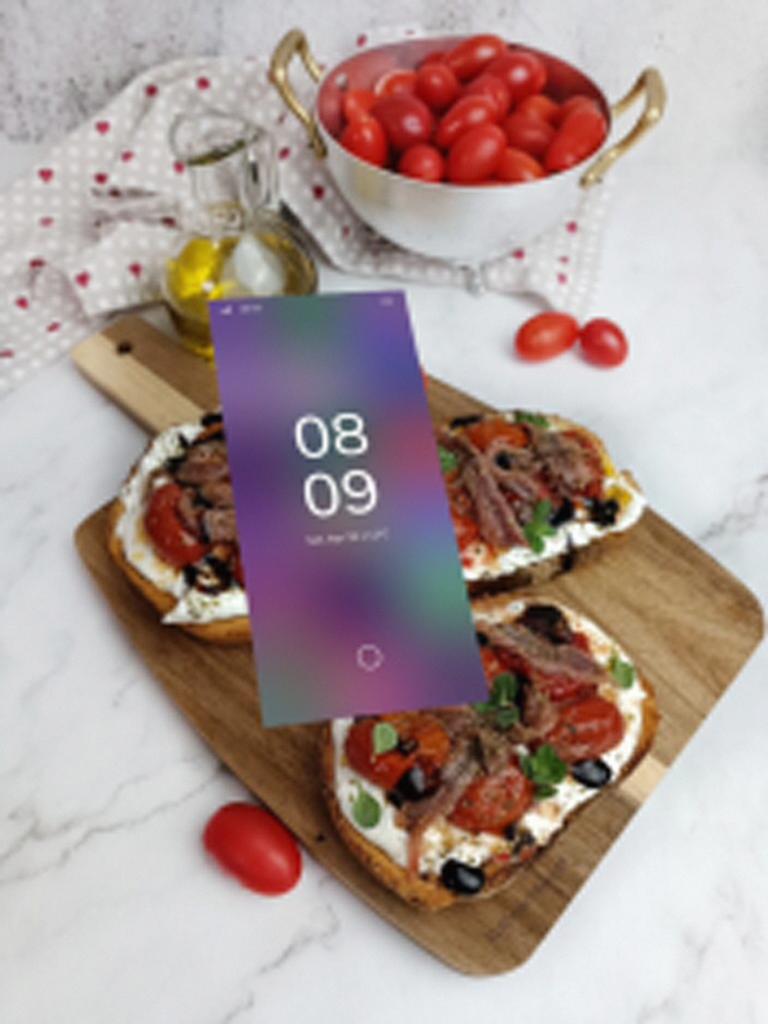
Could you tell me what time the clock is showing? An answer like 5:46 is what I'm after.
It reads 8:09
